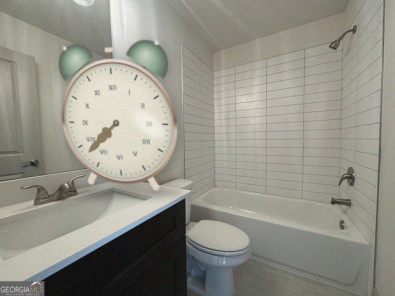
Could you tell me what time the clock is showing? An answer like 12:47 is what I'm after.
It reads 7:38
